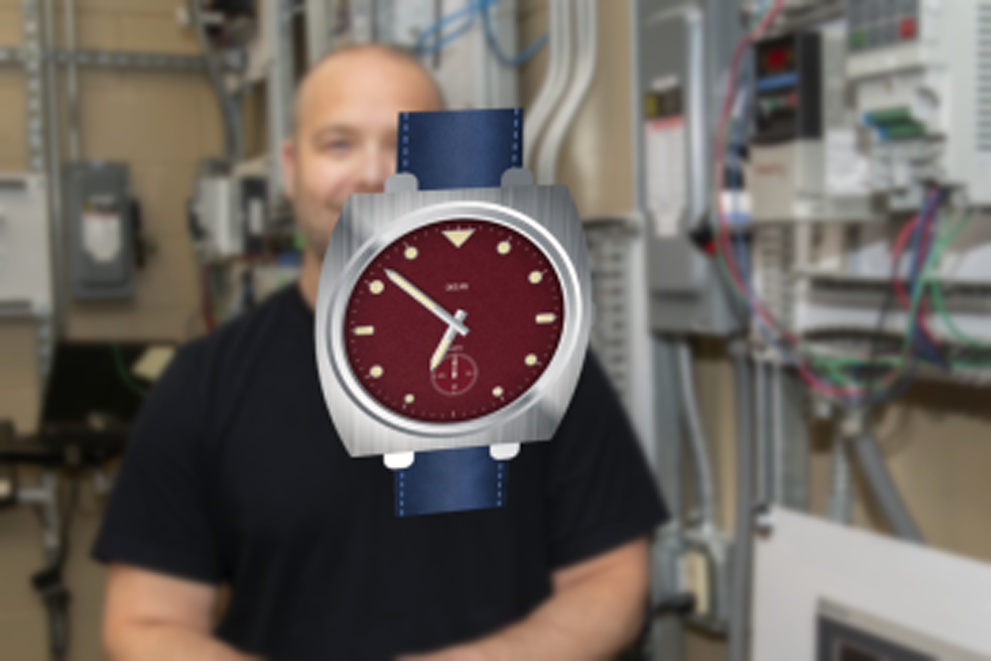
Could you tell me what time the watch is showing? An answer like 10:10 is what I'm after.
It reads 6:52
